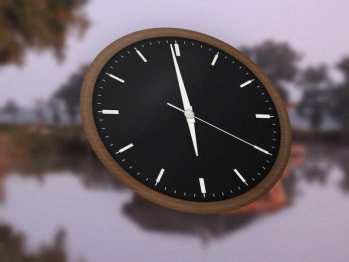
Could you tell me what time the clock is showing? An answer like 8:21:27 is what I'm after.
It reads 5:59:20
